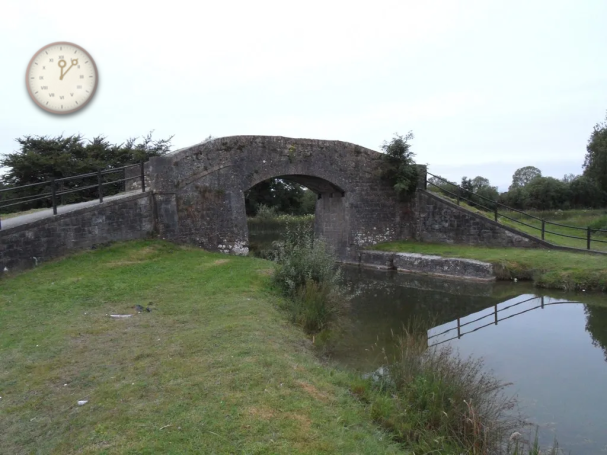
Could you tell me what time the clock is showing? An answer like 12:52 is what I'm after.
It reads 12:07
